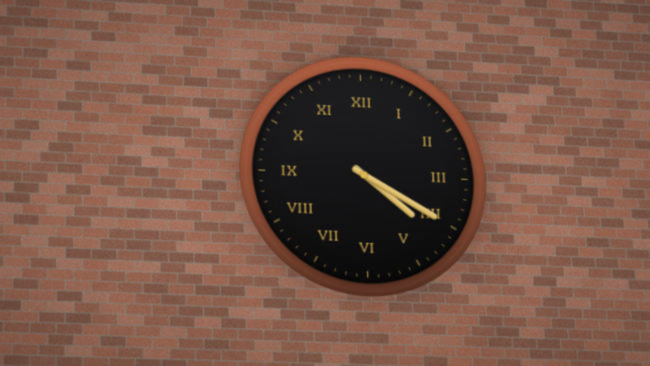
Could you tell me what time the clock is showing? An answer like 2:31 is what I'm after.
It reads 4:20
